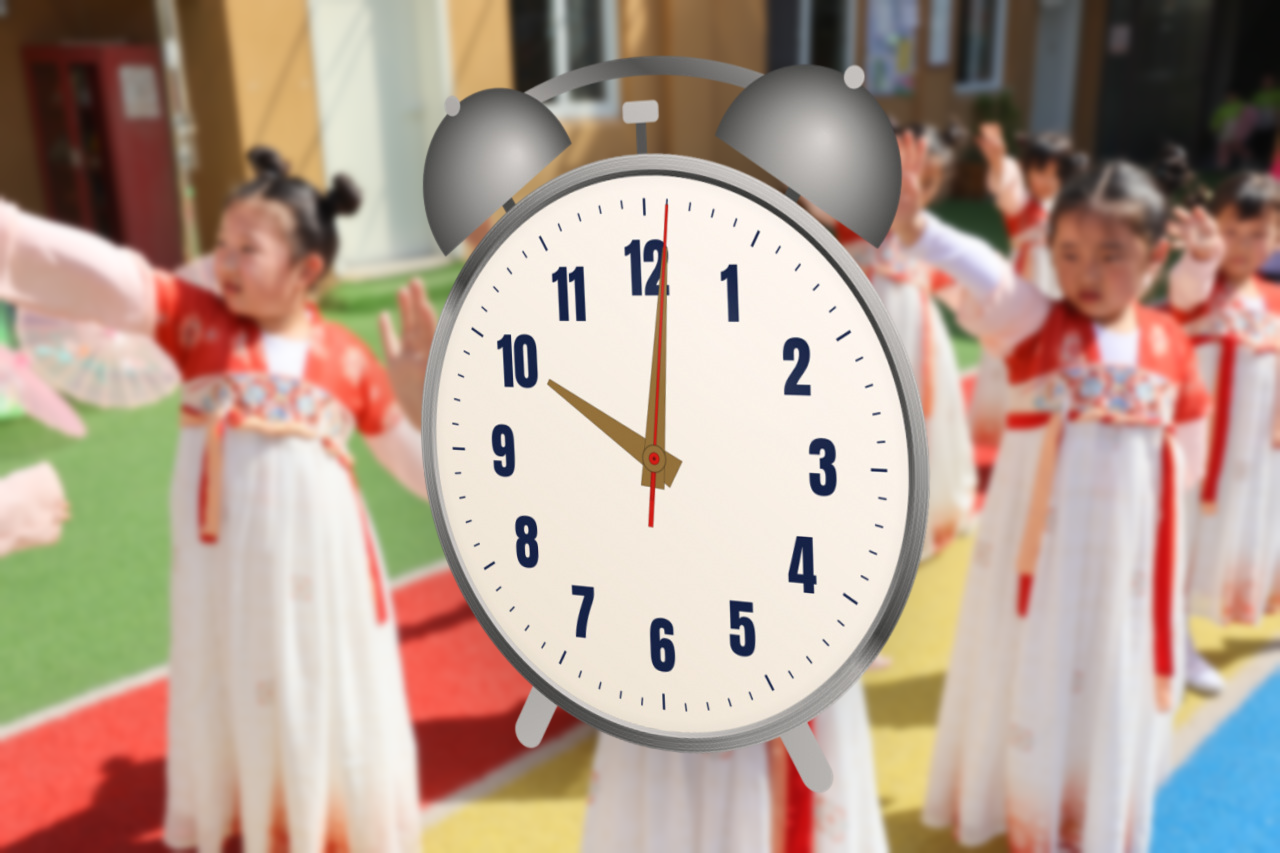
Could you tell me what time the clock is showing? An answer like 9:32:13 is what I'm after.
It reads 10:01:01
